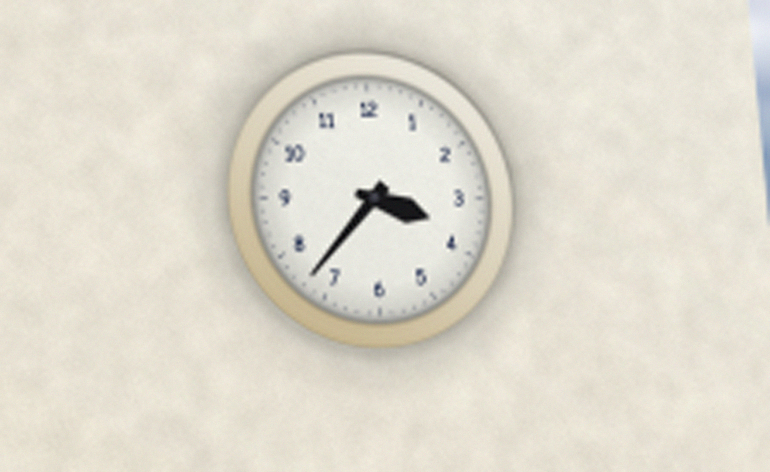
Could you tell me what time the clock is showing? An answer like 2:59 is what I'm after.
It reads 3:37
